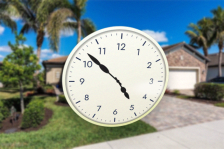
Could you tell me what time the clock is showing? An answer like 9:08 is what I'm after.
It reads 4:52
